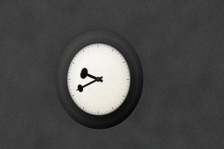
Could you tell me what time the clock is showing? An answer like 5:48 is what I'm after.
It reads 9:41
